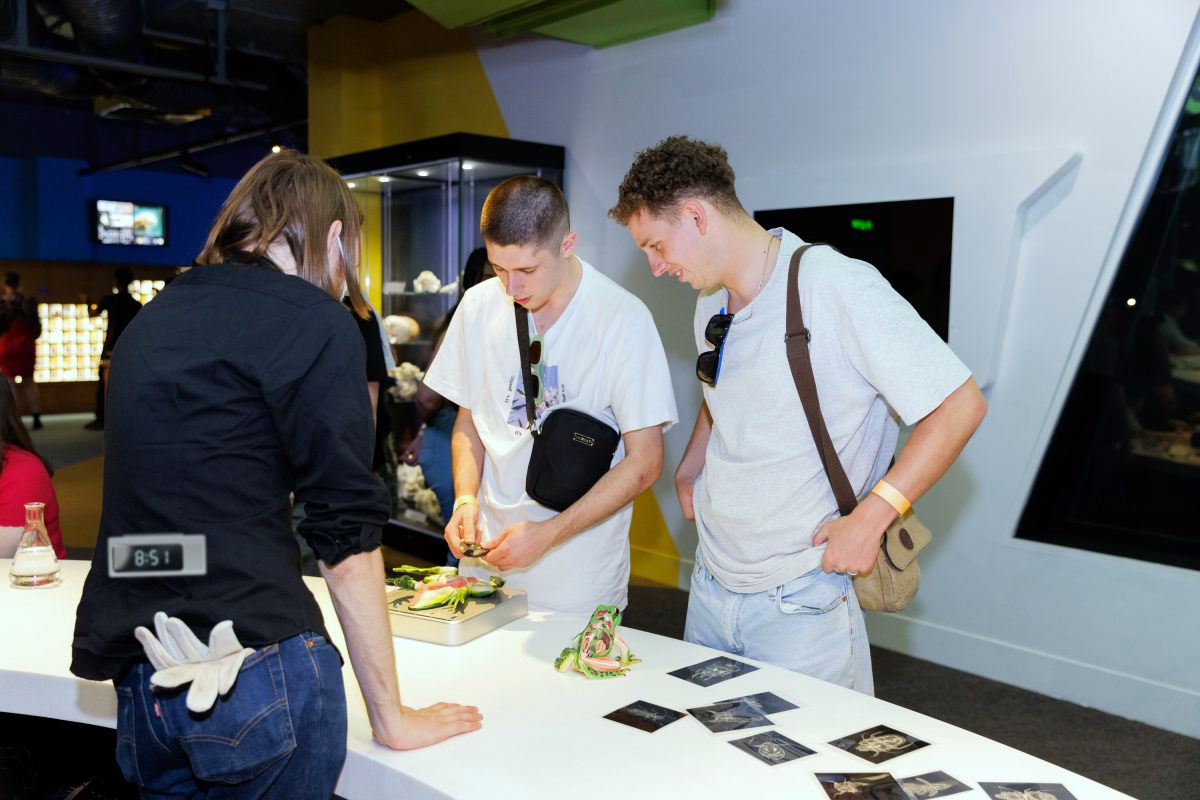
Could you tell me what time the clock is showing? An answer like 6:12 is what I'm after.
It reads 8:51
